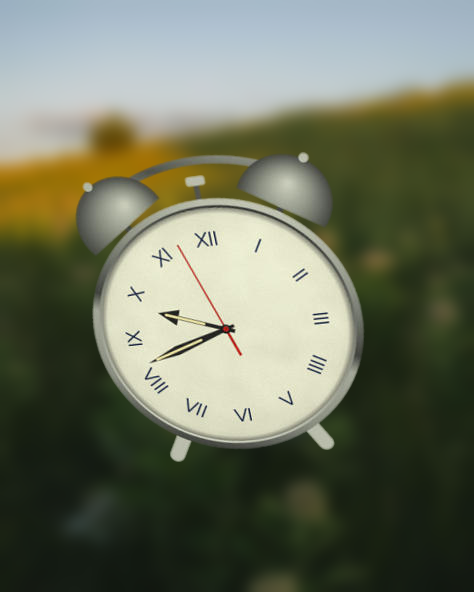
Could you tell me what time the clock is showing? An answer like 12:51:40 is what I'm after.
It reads 9:41:57
